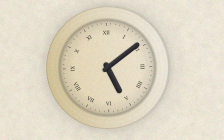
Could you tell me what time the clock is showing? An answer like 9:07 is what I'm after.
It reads 5:09
